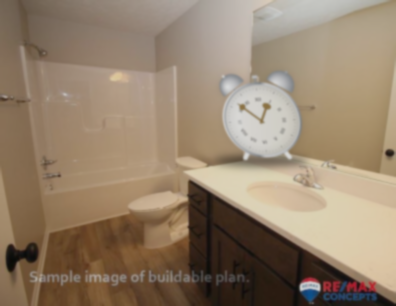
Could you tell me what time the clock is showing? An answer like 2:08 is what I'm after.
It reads 12:52
